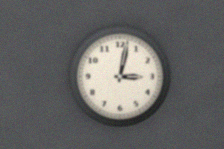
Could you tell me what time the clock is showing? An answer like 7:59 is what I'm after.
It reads 3:02
